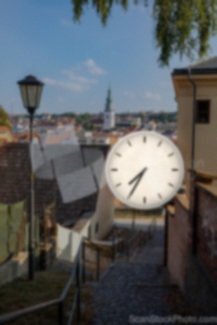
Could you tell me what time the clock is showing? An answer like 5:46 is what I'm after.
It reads 7:35
